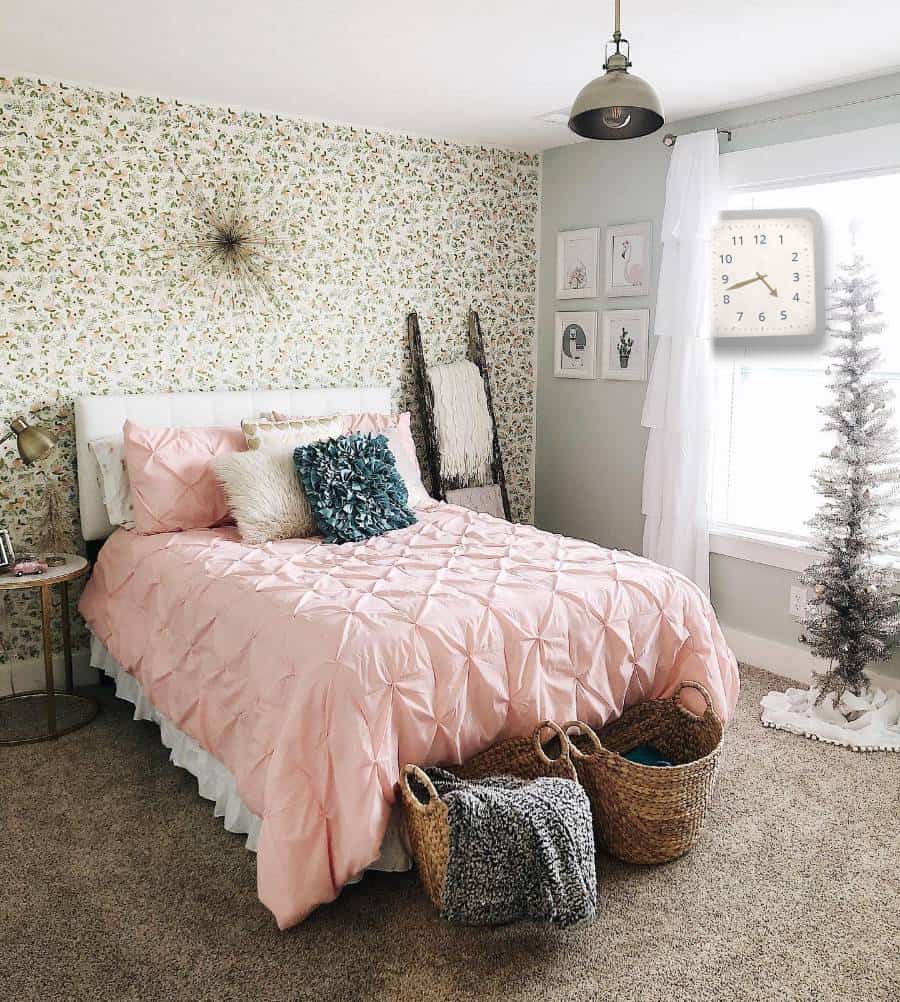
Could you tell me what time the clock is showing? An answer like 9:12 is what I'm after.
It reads 4:42
